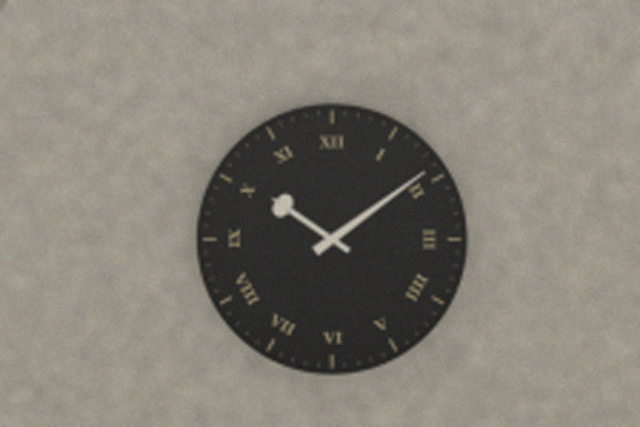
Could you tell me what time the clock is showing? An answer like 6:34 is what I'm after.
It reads 10:09
